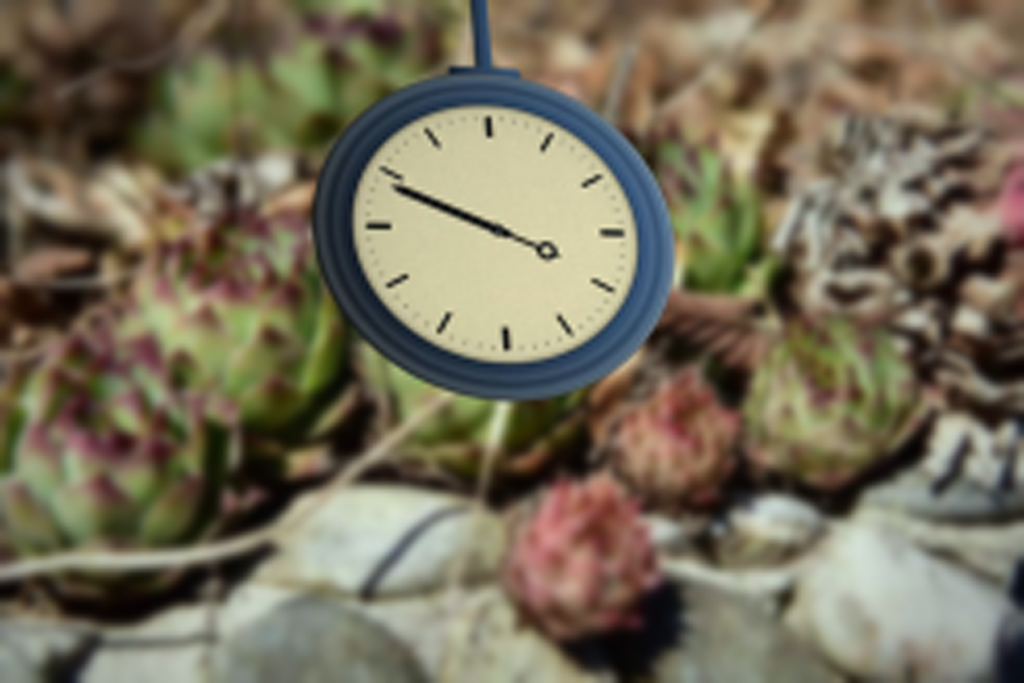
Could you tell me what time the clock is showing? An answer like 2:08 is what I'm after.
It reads 3:49
